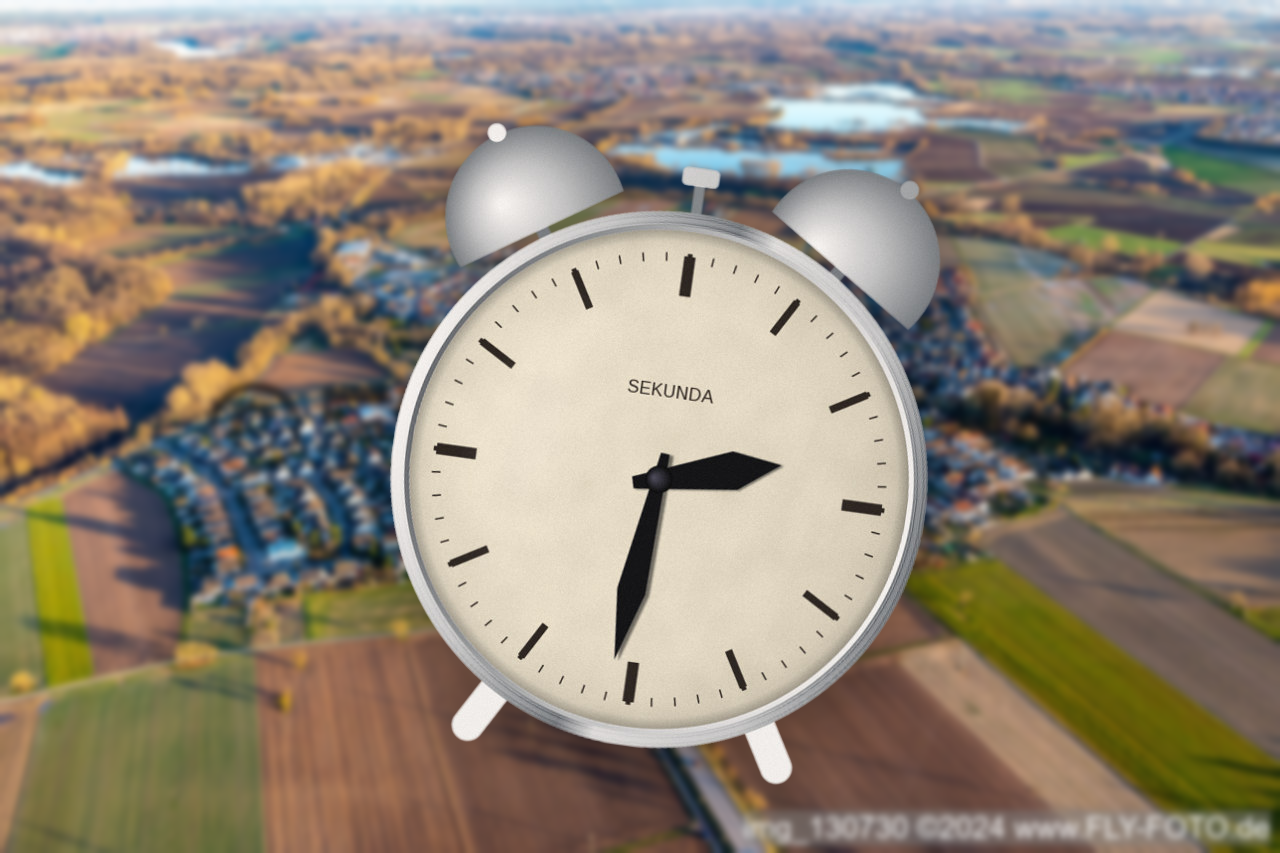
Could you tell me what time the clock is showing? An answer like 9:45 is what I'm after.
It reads 2:31
